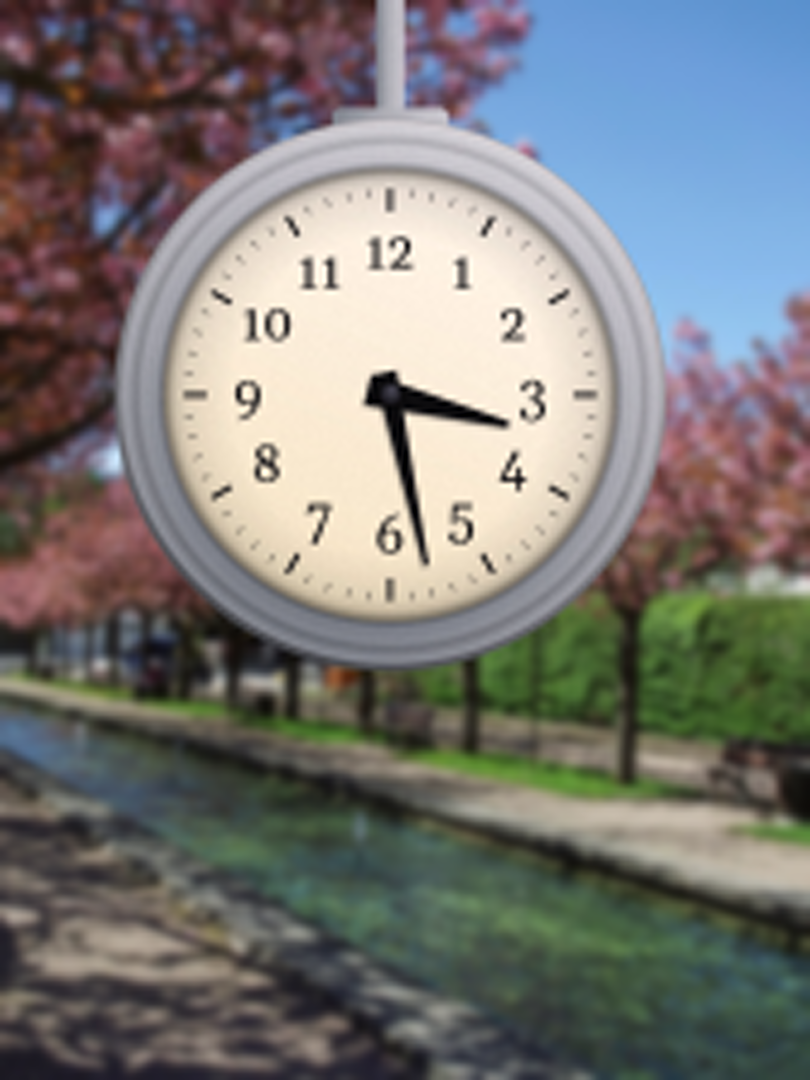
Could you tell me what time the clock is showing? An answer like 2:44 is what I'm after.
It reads 3:28
